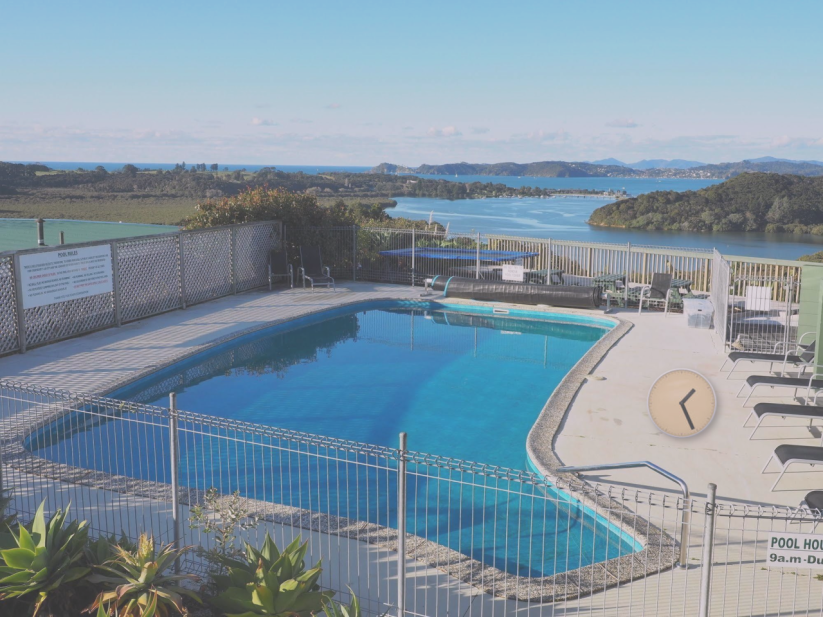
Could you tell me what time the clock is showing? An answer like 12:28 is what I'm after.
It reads 1:26
